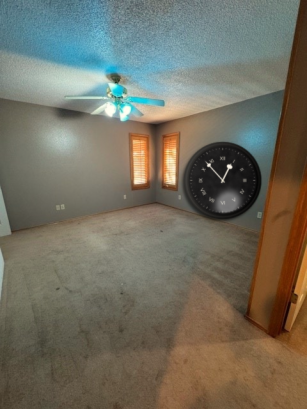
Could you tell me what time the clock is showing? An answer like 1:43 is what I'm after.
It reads 12:53
